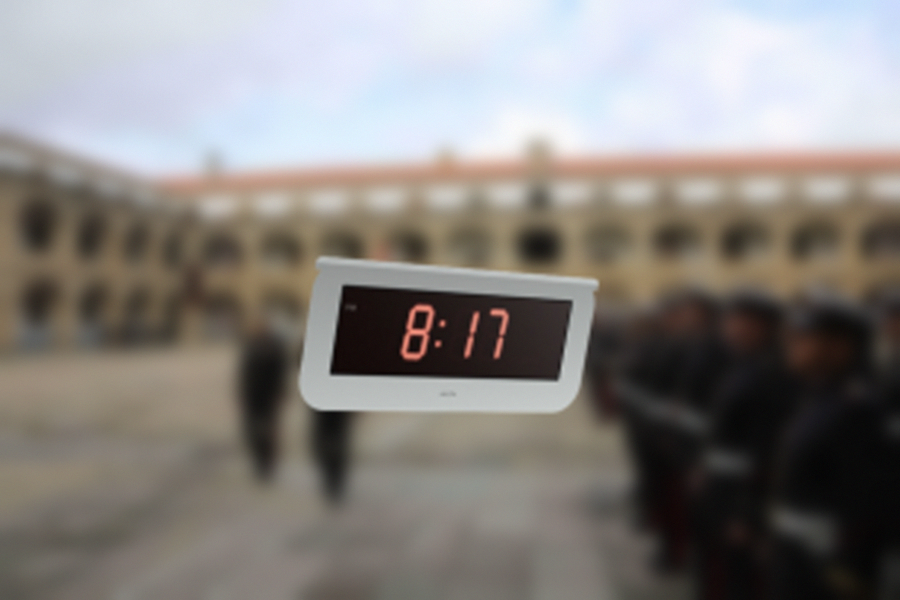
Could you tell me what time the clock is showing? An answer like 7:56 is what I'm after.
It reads 8:17
